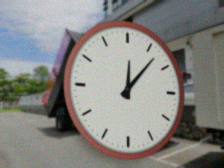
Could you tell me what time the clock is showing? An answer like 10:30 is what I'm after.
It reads 12:07
